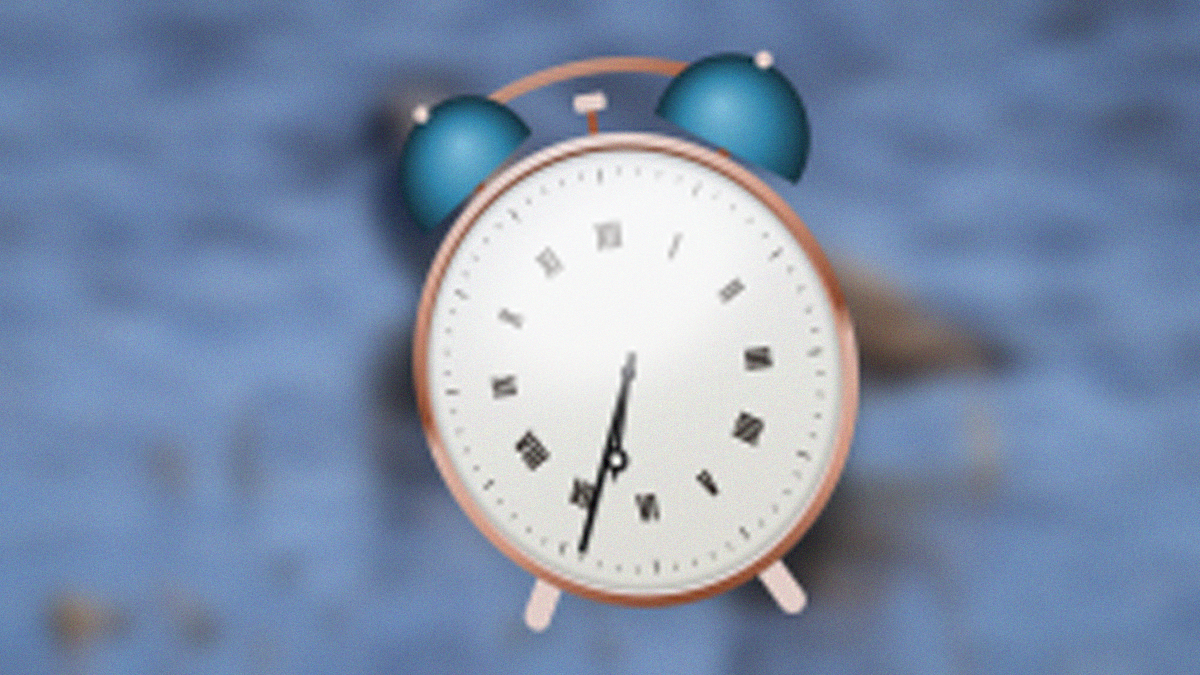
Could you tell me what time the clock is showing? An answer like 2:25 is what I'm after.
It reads 6:34
